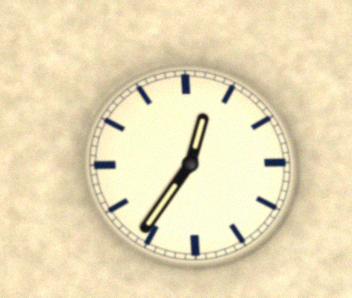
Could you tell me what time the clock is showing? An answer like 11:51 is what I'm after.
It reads 12:36
